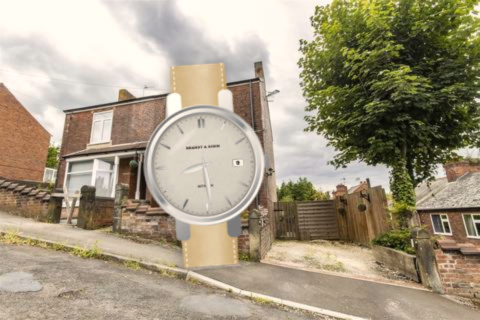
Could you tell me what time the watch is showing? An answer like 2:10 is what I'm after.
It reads 8:29
